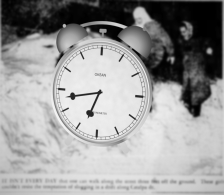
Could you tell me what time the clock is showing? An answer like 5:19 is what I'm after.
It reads 6:43
